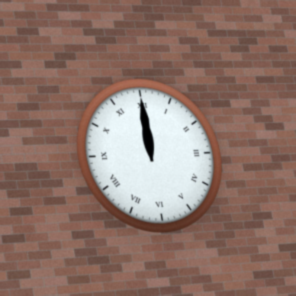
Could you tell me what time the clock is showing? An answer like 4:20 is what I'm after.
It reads 12:00
